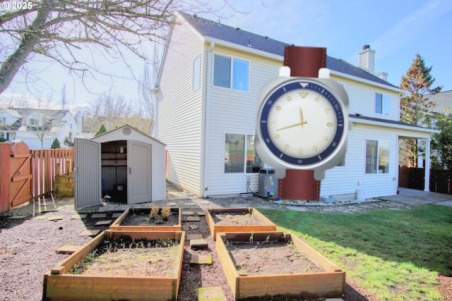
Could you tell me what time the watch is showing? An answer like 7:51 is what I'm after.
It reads 11:42
